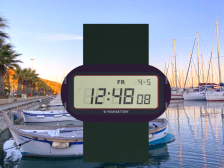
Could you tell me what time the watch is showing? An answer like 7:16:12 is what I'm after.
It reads 12:48:08
